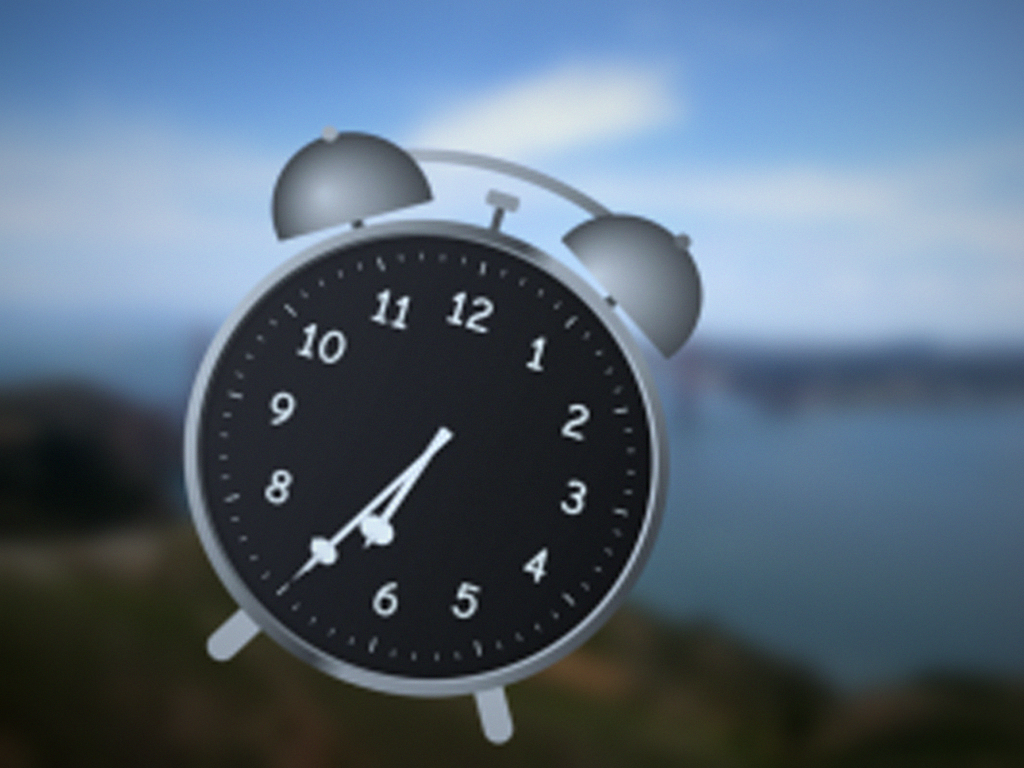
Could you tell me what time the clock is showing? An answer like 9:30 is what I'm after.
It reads 6:35
